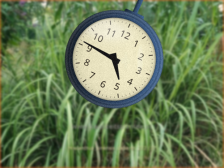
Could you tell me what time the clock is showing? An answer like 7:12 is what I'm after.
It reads 4:46
